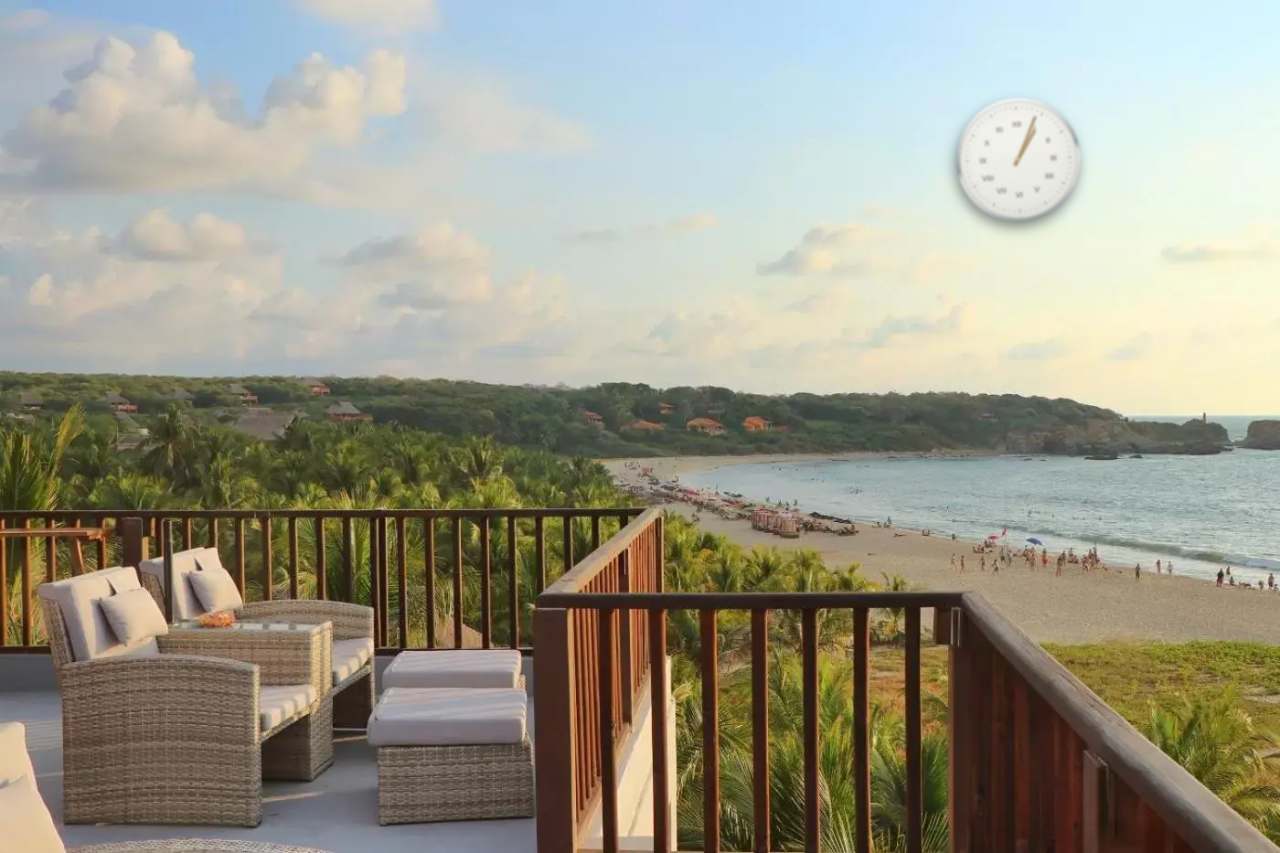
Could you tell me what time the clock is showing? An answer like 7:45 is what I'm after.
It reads 1:04
